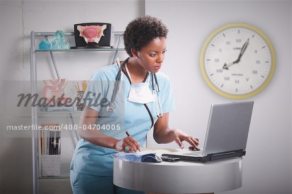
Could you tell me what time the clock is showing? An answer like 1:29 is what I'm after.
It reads 8:04
